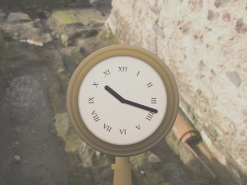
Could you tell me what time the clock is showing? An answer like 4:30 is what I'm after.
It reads 10:18
